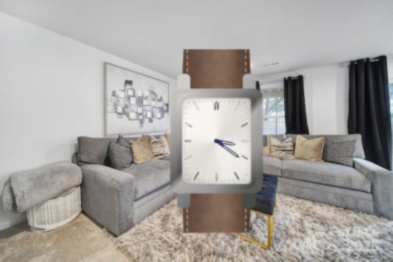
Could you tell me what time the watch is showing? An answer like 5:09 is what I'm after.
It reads 3:21
